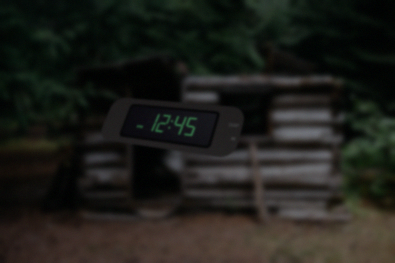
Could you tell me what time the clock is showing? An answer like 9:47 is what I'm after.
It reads 12:45
